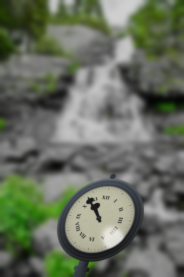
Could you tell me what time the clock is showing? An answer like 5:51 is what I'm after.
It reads 10:53
